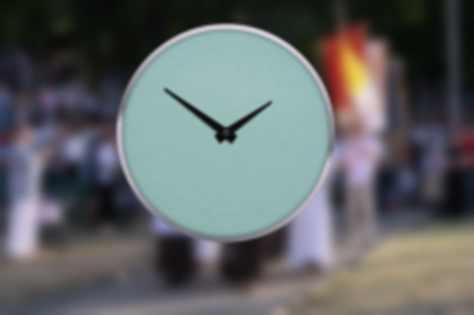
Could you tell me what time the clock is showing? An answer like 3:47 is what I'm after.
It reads 1:51
